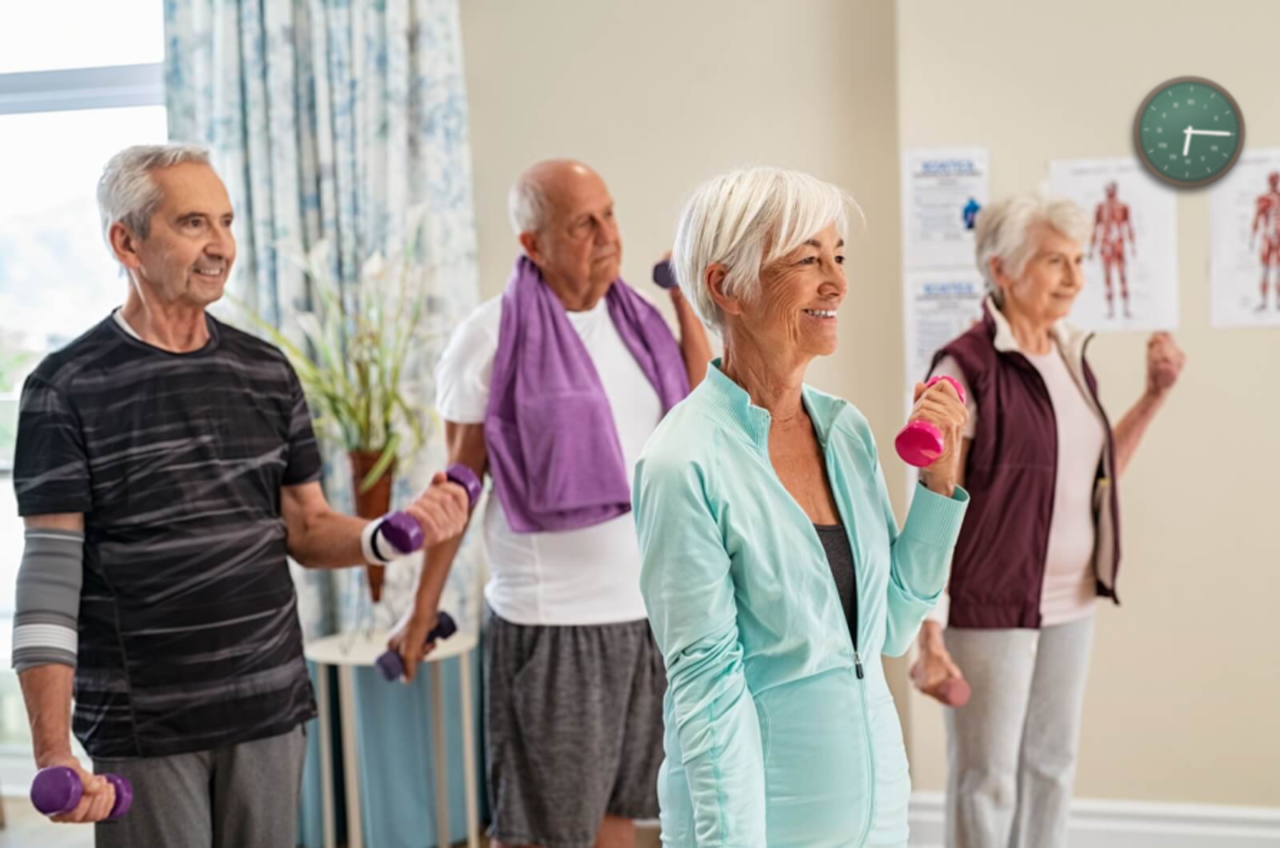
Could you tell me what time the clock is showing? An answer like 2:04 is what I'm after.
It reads 6:15
